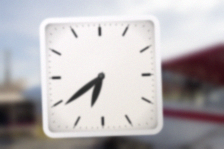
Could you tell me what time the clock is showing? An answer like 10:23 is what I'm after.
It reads 6:39
